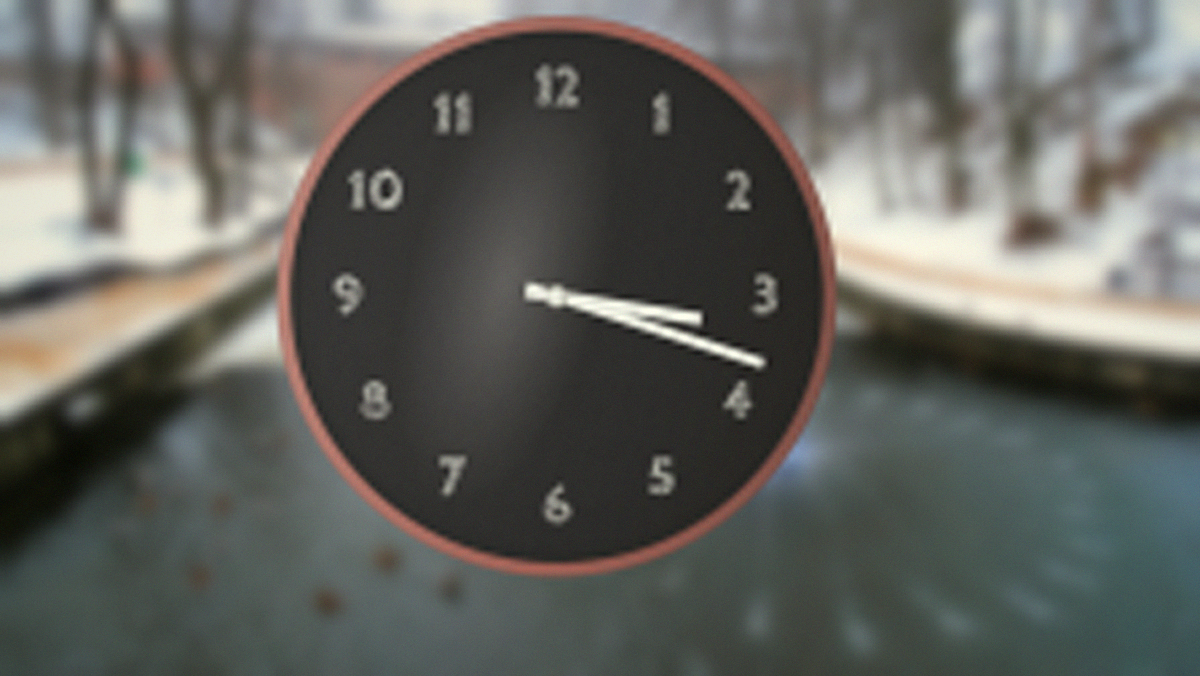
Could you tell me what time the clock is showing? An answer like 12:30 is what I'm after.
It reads 3:18
